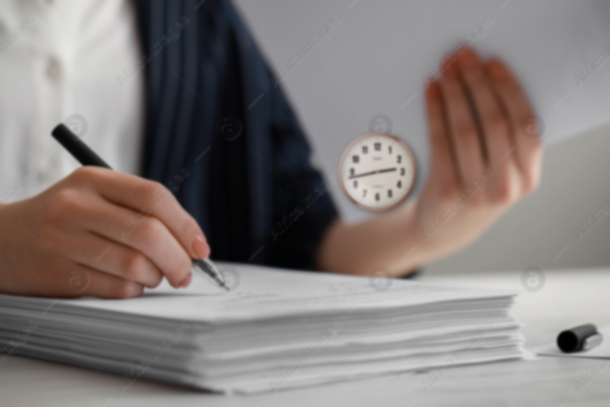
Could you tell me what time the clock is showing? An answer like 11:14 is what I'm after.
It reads 2:43
